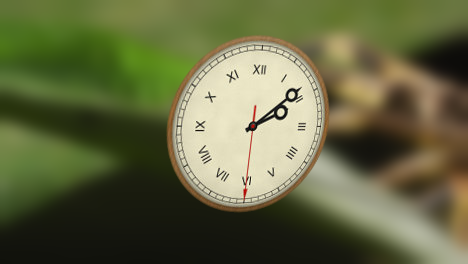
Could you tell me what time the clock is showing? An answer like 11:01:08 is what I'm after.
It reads 2:08:30
